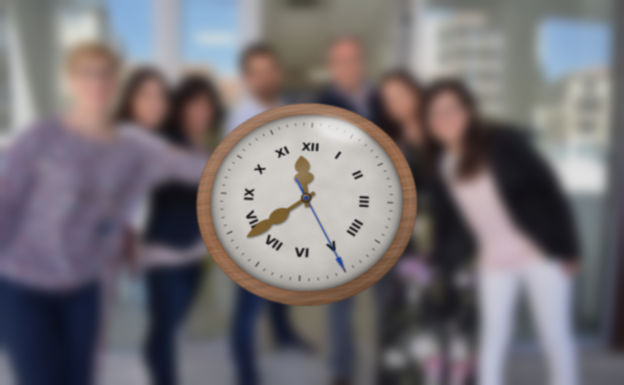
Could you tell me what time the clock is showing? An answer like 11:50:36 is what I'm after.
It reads 11:38:25
